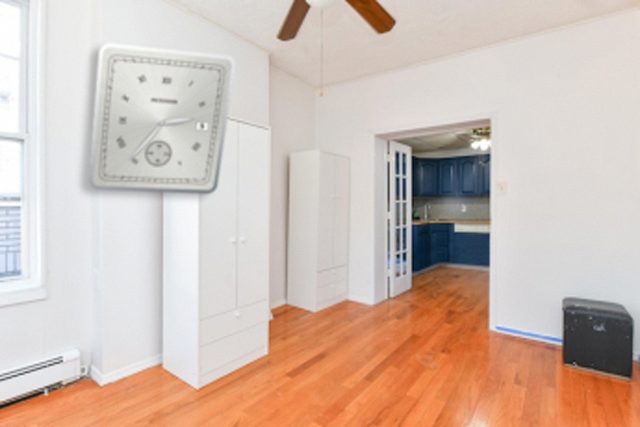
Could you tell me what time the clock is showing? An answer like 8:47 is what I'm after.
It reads 2:36
